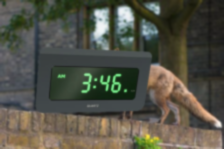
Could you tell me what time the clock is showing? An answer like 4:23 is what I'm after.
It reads 3:46
